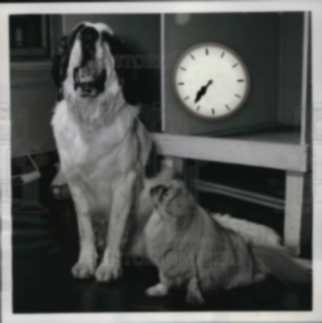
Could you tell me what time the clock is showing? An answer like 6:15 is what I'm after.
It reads 7:37
